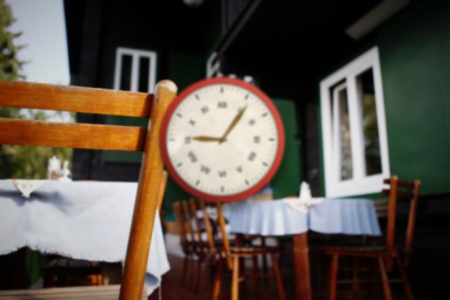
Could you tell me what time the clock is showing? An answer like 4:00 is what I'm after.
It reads 9:06
